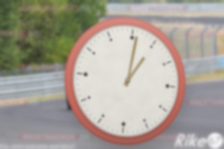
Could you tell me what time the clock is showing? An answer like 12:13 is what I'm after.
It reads 1:01
